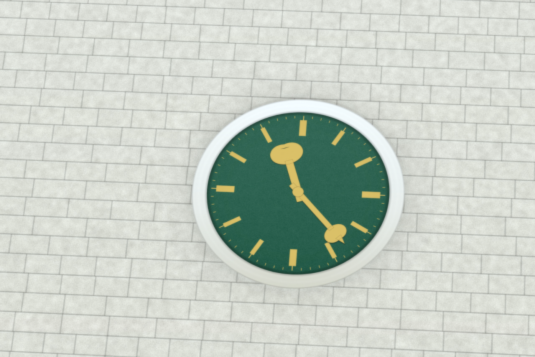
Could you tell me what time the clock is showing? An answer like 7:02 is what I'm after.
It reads 11:23
